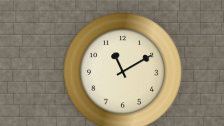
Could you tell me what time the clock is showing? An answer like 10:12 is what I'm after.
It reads 11:10
